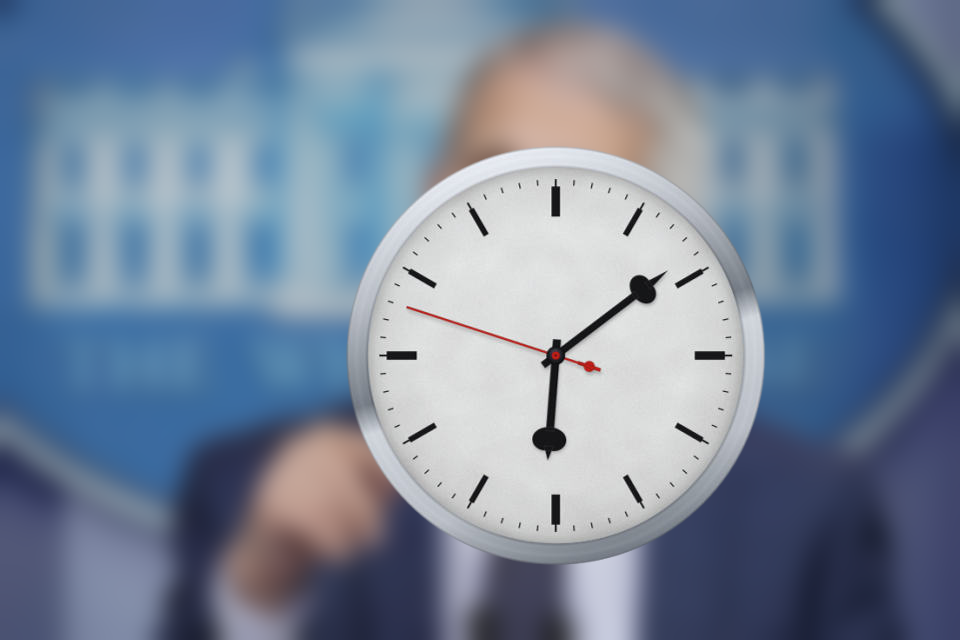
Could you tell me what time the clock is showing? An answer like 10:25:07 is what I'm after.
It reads 6:08:48
